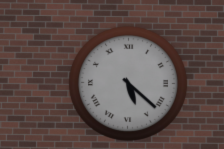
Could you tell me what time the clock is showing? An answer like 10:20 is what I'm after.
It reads 5:22
